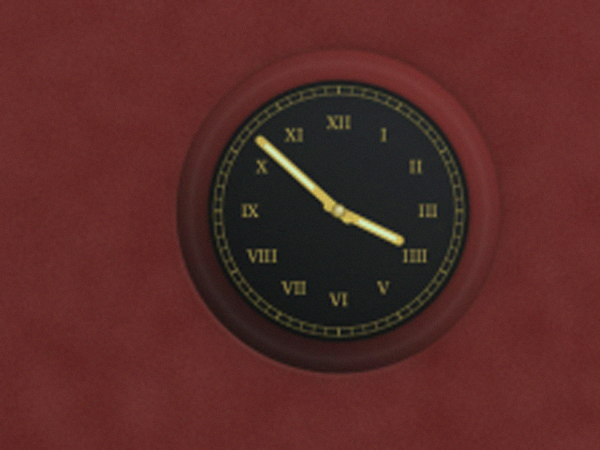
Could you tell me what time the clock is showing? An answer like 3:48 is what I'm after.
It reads 3:52
